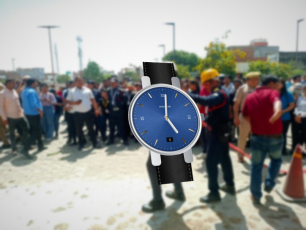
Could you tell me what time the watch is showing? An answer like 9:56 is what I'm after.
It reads 5:01
